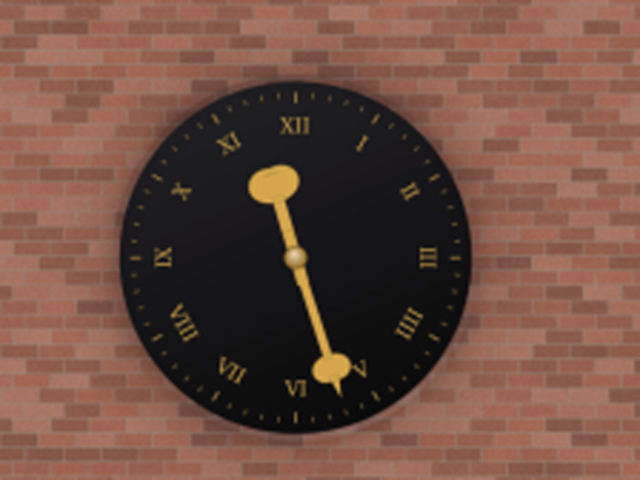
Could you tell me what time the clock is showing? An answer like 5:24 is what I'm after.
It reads 11:27
